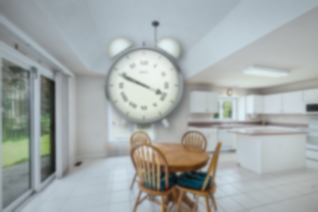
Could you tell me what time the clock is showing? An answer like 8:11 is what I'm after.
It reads 3:49
